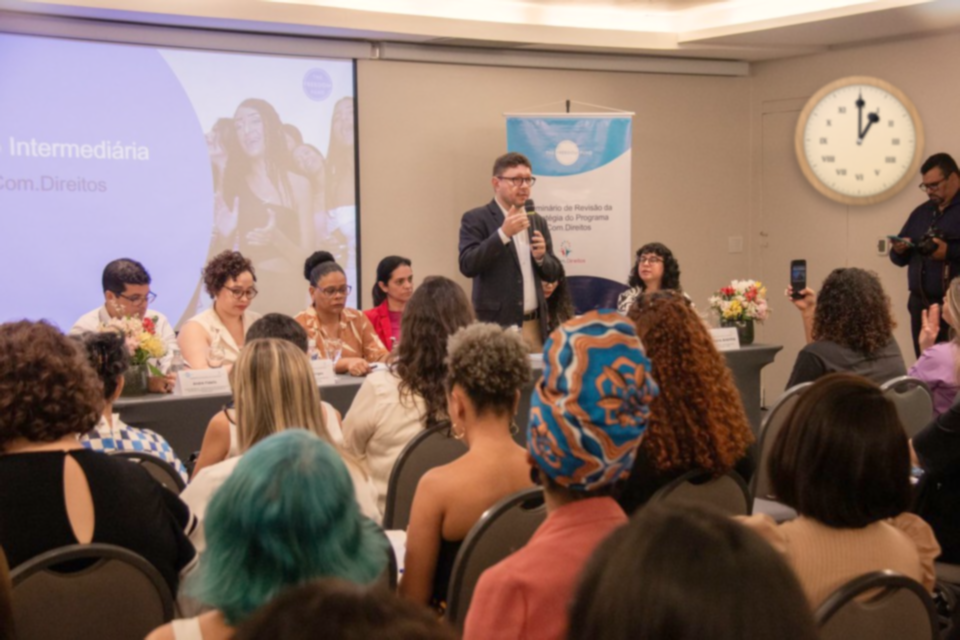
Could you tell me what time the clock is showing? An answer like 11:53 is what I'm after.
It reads 1:00
